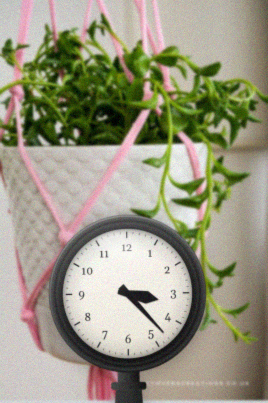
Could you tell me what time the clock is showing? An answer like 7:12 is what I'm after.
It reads 3:23
